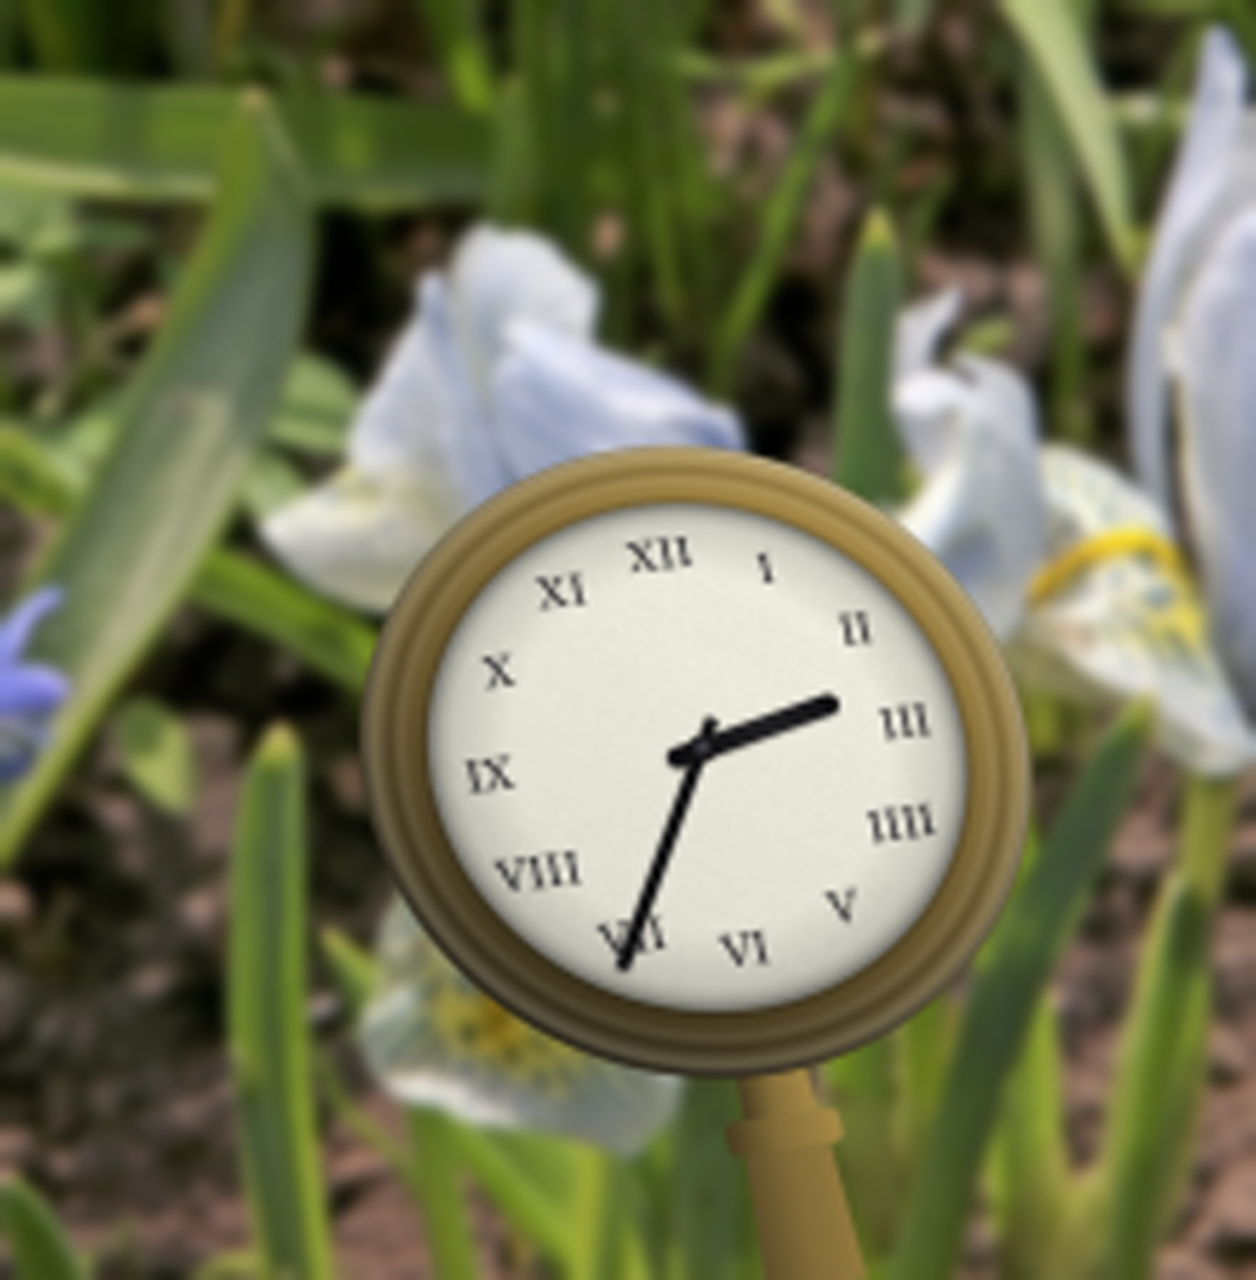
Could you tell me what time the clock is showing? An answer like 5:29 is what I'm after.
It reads 2:35
